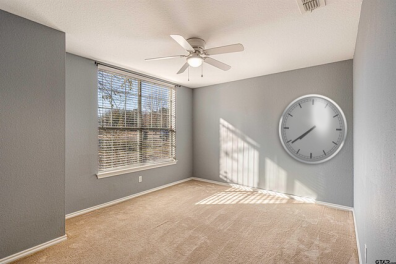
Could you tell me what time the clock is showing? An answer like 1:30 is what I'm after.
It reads 7:39
